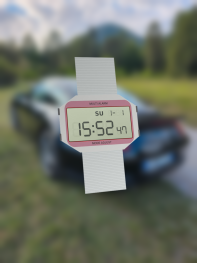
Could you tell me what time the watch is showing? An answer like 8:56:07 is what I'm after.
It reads 15:52:47
